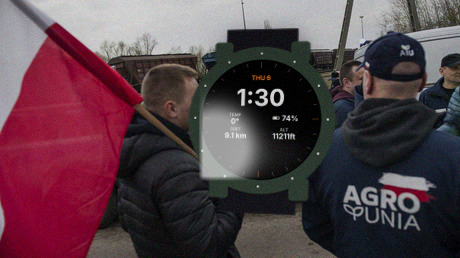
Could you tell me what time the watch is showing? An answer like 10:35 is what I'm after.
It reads 1:30
